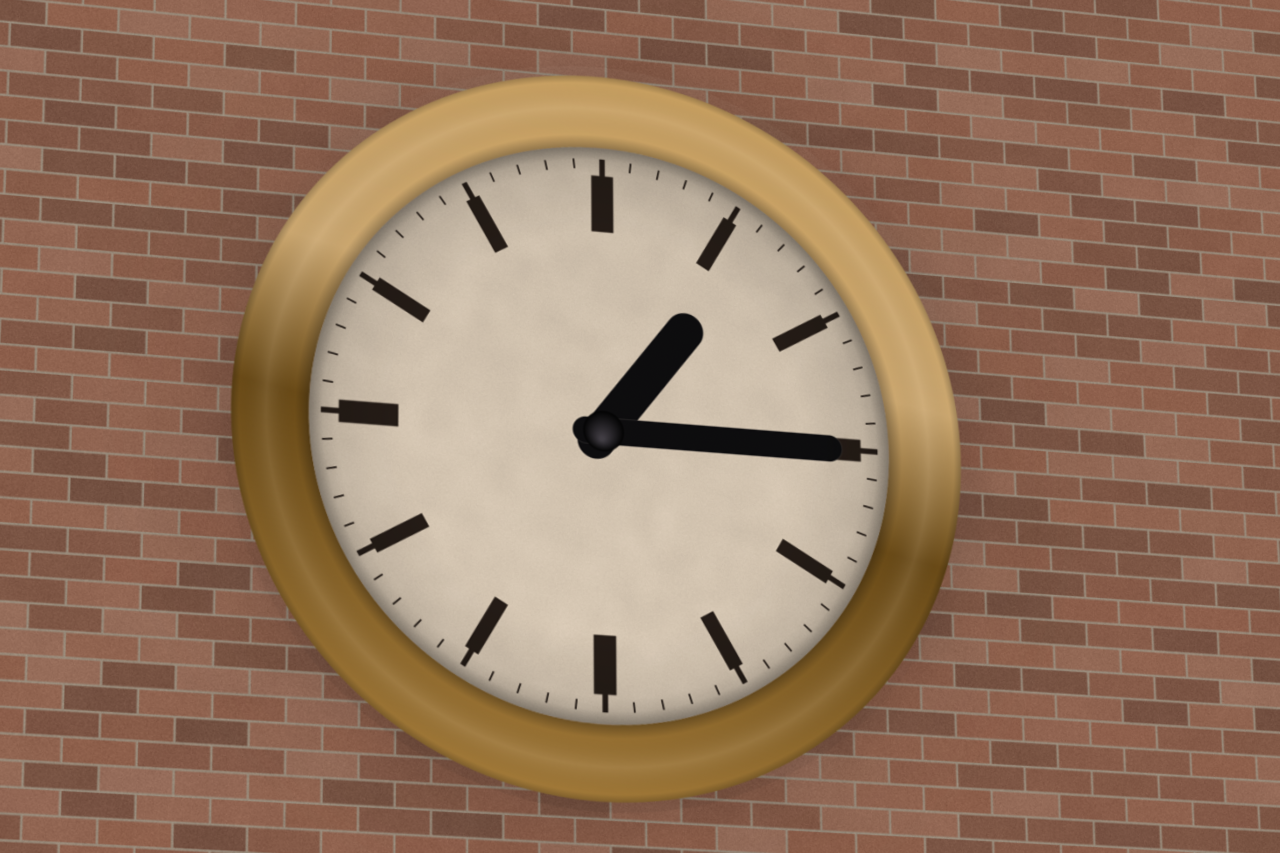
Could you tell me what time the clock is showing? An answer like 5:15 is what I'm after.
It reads 1:15
